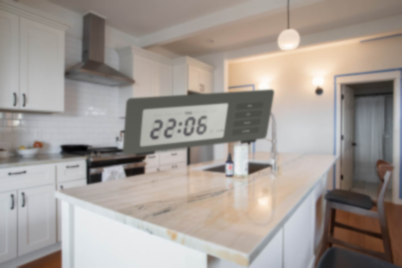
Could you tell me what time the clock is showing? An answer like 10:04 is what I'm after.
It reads 22:06
